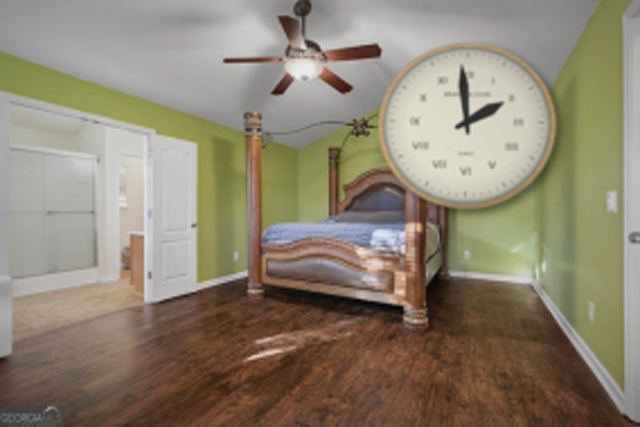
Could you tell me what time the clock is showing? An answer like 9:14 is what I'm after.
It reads 1:59
